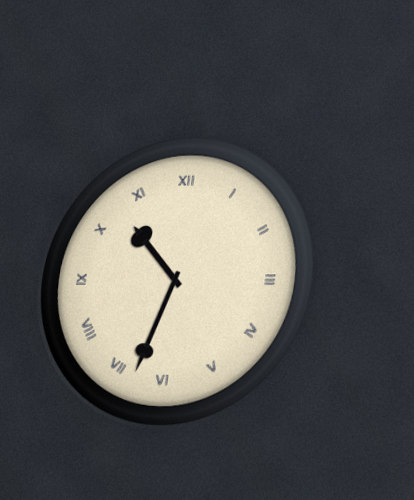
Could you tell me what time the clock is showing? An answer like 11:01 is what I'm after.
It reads 10:33
